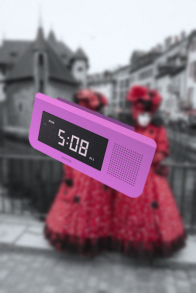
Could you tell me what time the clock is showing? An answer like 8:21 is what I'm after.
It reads 5:08
